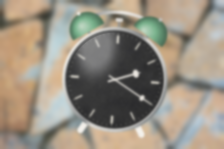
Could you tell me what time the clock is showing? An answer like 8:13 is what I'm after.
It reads 2:20
